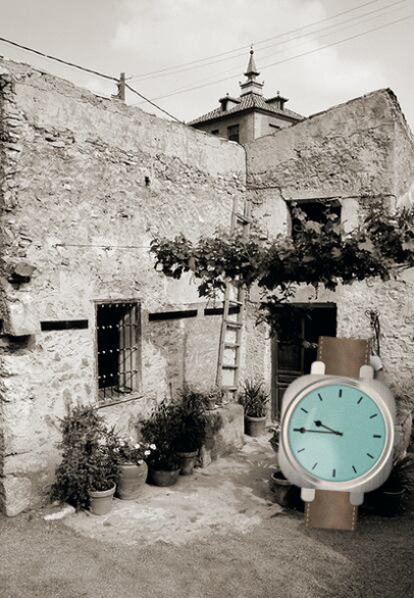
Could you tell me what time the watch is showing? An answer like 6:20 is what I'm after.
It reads 9:45
